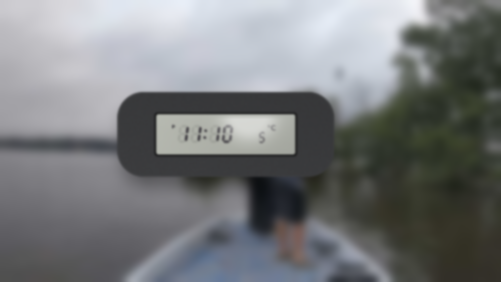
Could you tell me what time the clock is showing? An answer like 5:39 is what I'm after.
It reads 11:10
